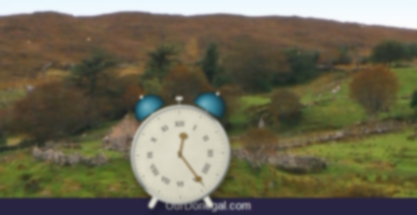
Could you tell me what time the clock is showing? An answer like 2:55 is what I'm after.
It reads 12:24
